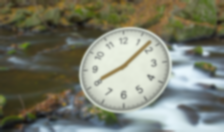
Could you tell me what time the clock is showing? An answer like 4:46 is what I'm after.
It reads 8:08
